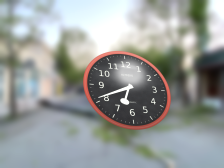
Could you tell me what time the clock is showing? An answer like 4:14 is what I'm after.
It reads 6:41
